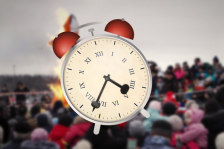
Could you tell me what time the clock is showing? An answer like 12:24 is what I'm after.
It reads 4:37
